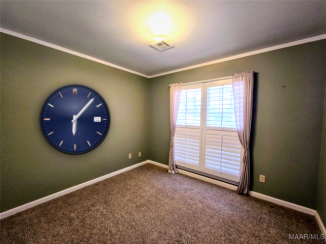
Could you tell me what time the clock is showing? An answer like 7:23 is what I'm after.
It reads 6:07
